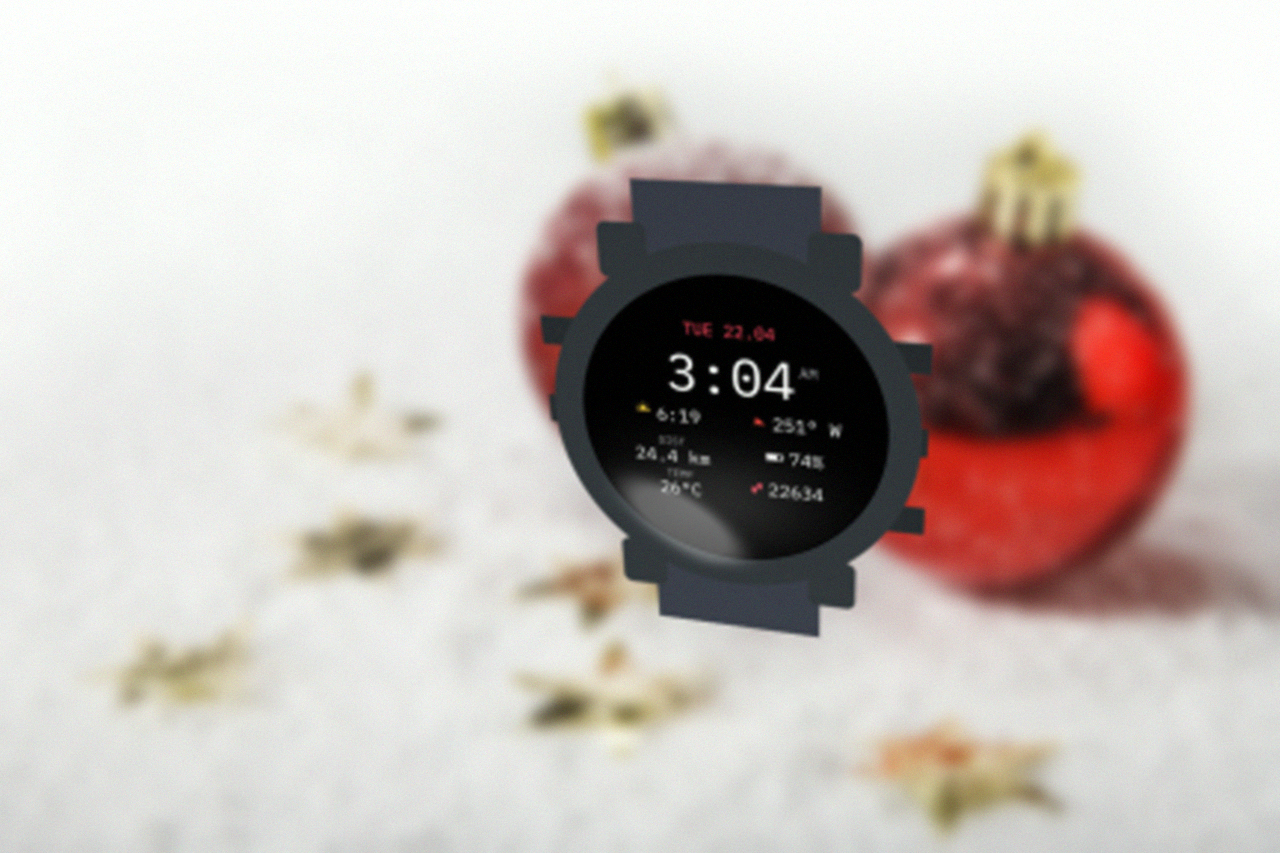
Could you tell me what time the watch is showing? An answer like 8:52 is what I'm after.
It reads 3:04
